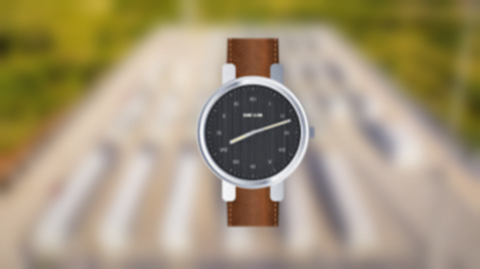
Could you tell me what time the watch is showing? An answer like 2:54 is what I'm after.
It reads 8:12
